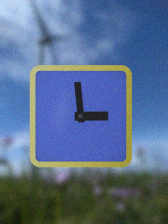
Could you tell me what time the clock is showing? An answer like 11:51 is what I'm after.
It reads 2:59
